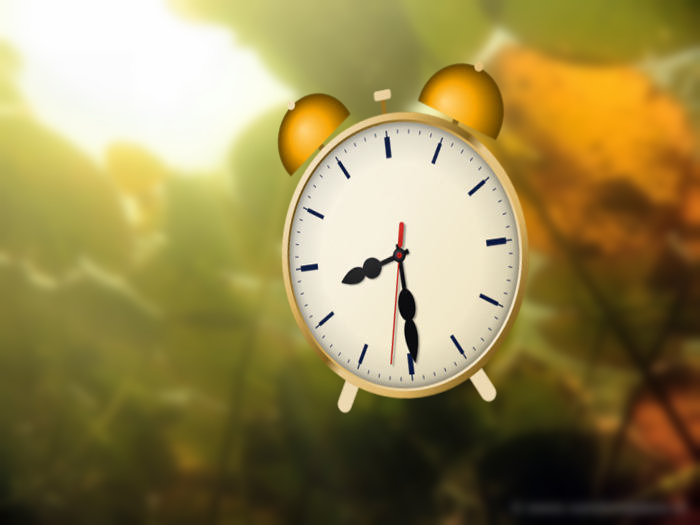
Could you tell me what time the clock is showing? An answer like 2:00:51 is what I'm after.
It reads 8:29:32
